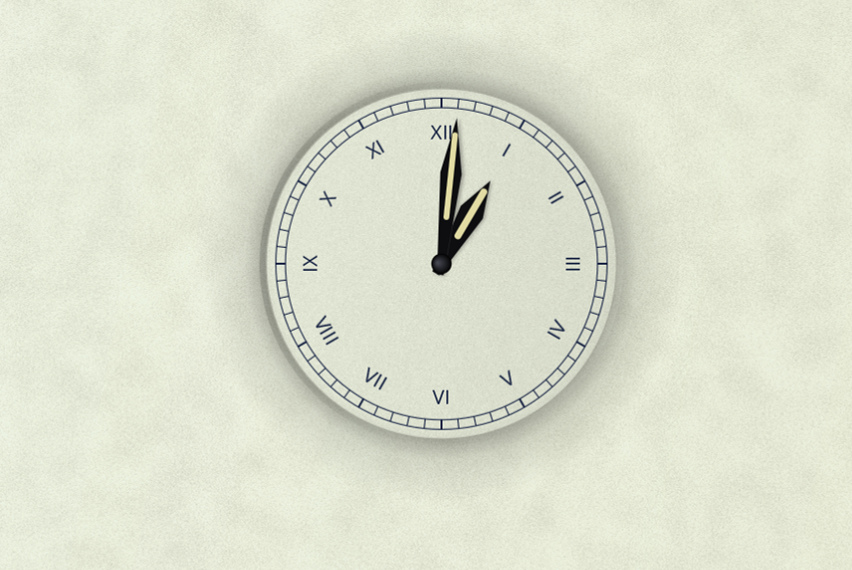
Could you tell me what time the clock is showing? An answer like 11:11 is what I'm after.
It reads 1:01
